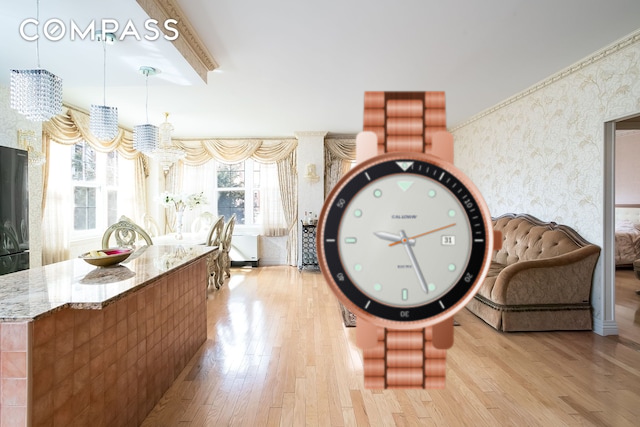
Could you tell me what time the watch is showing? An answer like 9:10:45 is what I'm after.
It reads 9:26:12
